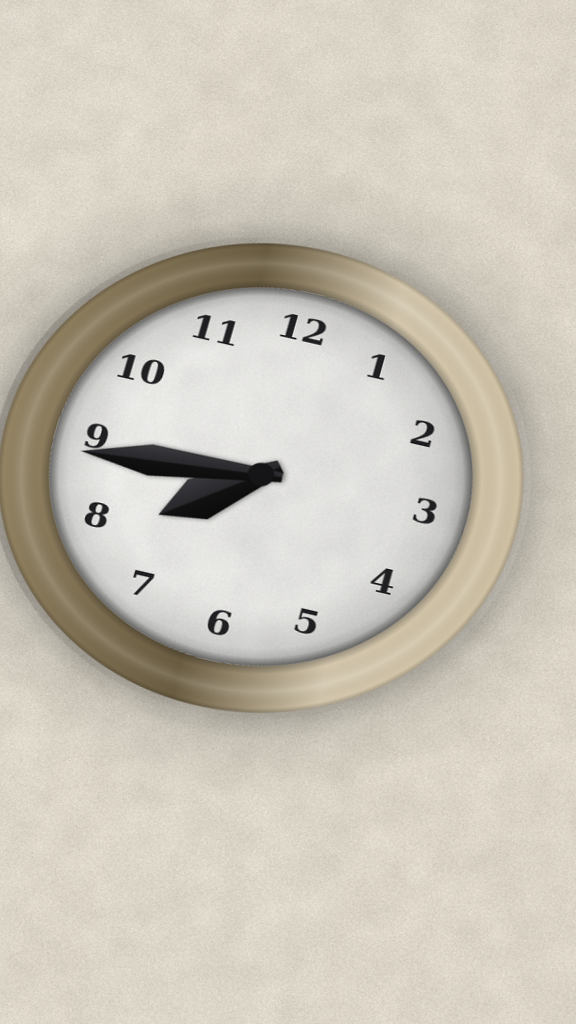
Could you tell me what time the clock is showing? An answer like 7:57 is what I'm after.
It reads 7:44
